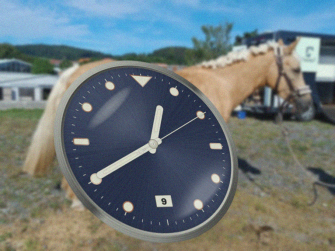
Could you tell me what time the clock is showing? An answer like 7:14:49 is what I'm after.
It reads 12:40:10
